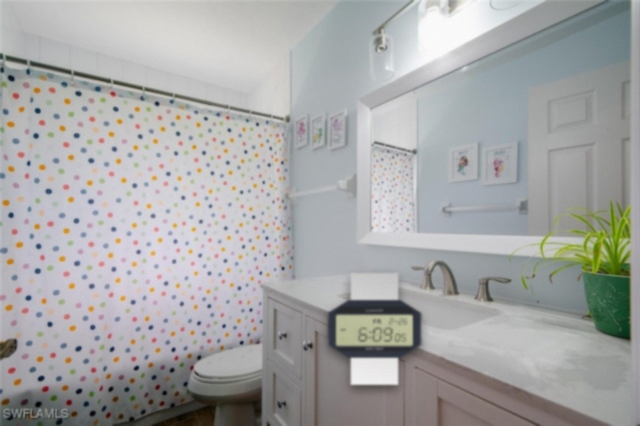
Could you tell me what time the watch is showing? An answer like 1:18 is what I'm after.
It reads 6:09
